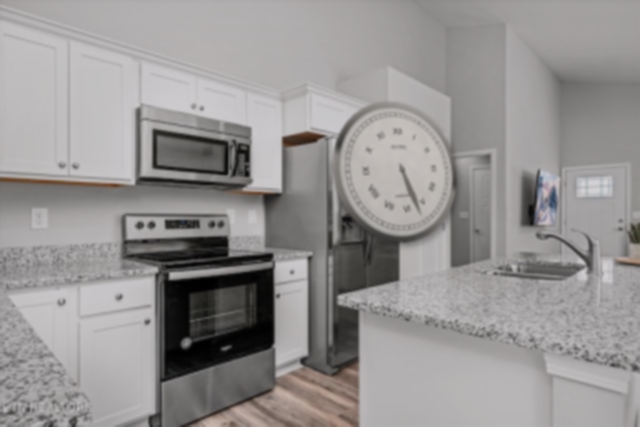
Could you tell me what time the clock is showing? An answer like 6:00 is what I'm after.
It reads 5:27
